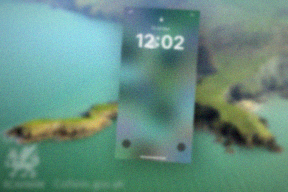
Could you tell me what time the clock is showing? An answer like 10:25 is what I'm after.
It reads 12:02
